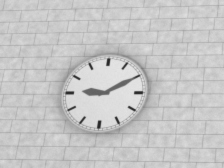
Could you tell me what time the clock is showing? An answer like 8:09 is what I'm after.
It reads 9:10
